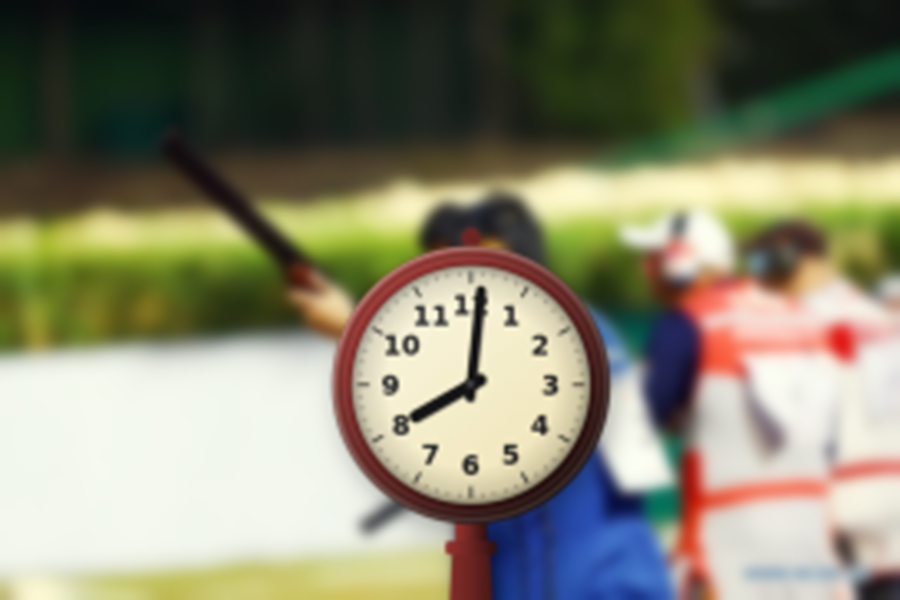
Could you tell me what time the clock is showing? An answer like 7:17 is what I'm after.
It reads 8:01
